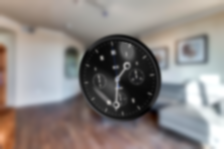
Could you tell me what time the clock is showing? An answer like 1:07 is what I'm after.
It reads 1:32
